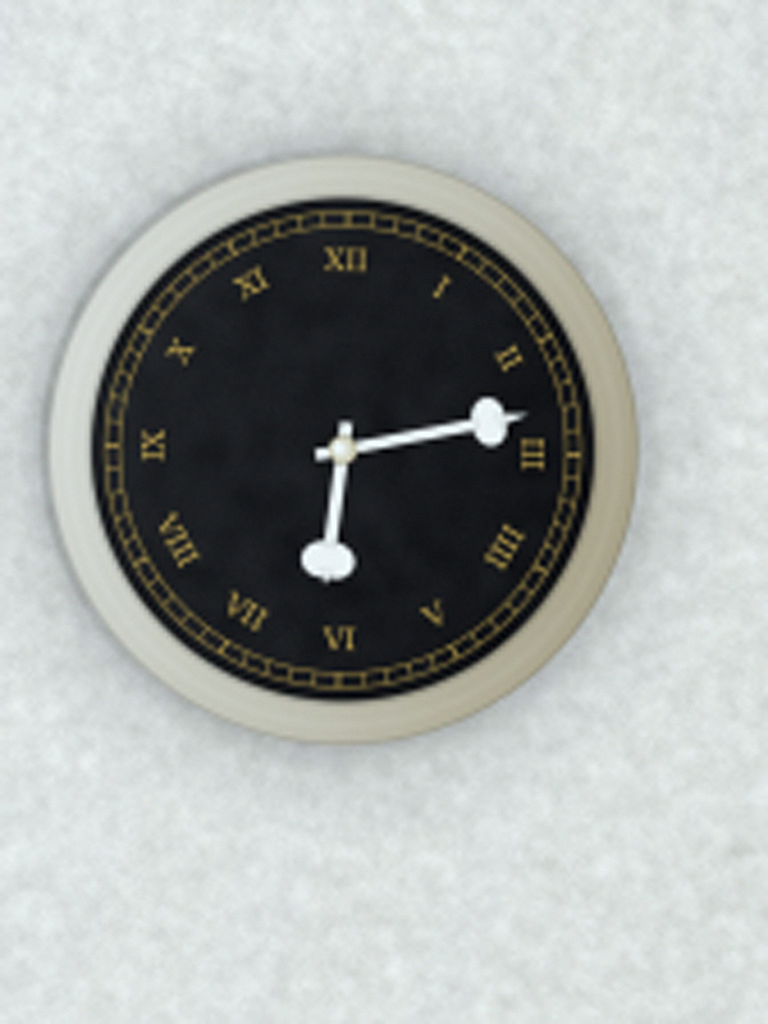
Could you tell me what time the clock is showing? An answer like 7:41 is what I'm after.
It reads 6:13
